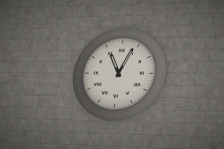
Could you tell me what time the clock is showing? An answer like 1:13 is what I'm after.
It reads 11:04
